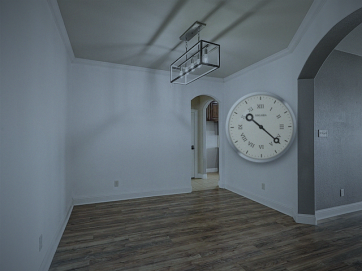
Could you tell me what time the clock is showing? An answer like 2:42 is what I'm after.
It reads 10:22
